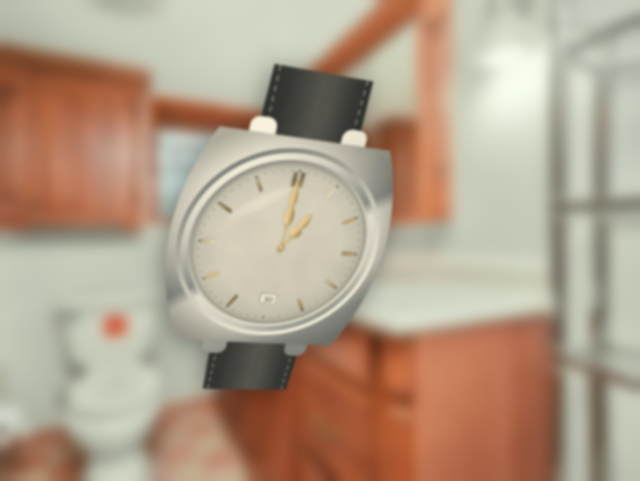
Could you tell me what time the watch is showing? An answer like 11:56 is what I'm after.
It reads 1:00
